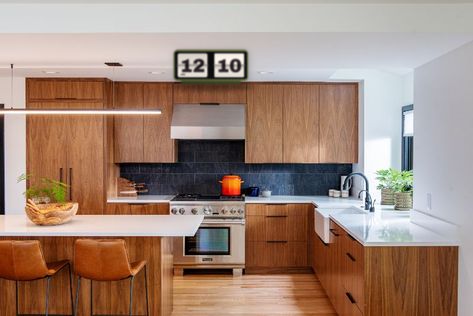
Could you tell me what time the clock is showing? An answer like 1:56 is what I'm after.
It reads 12:10
